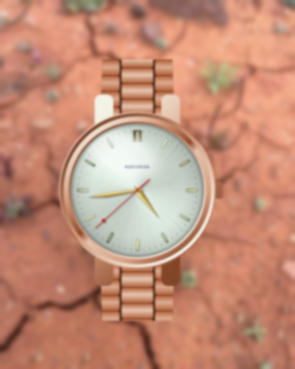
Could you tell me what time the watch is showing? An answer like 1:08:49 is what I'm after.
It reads 4:43:38
